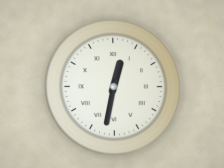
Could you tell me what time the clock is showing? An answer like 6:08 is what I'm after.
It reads 12:32
